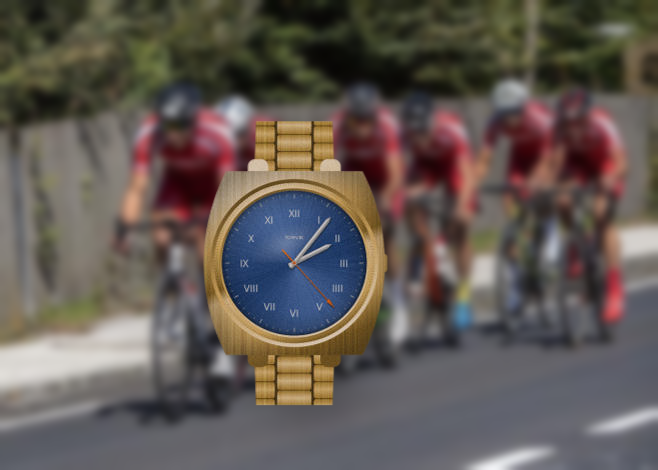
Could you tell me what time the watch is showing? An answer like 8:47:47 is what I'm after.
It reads 2:06:23
